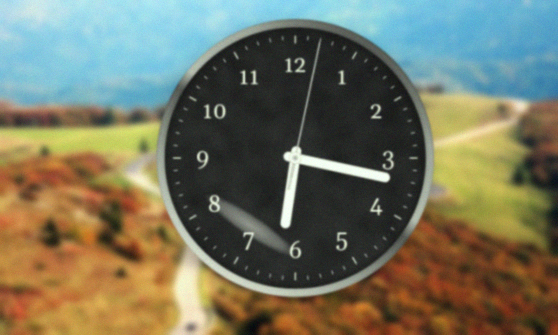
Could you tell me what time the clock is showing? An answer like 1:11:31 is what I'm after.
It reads 6:17:02
